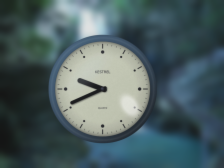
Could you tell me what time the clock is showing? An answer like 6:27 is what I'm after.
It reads 9:41
